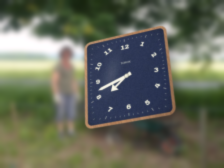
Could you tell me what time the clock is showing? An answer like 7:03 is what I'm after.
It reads 7:42
